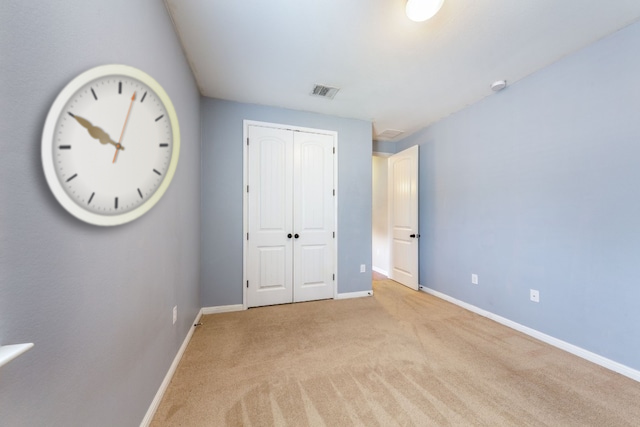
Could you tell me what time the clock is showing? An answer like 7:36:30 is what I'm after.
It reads 9:50:03
